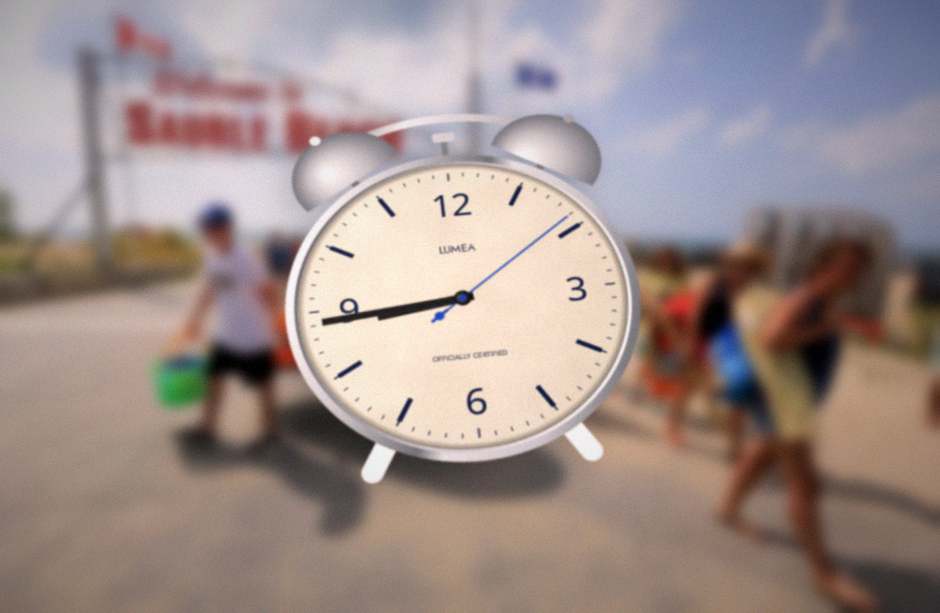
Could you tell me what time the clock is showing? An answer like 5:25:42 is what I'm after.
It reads 8:44:09
